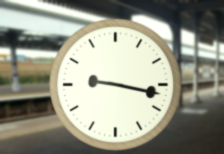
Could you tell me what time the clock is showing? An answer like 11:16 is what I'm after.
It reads 9:17
